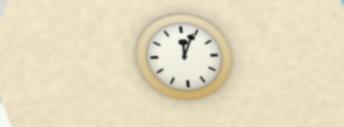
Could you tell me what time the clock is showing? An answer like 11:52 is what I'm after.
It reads 12:04
